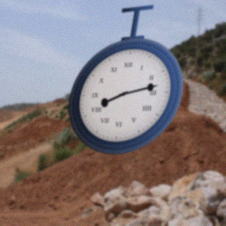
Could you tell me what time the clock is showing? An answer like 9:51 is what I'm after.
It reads 8:13
